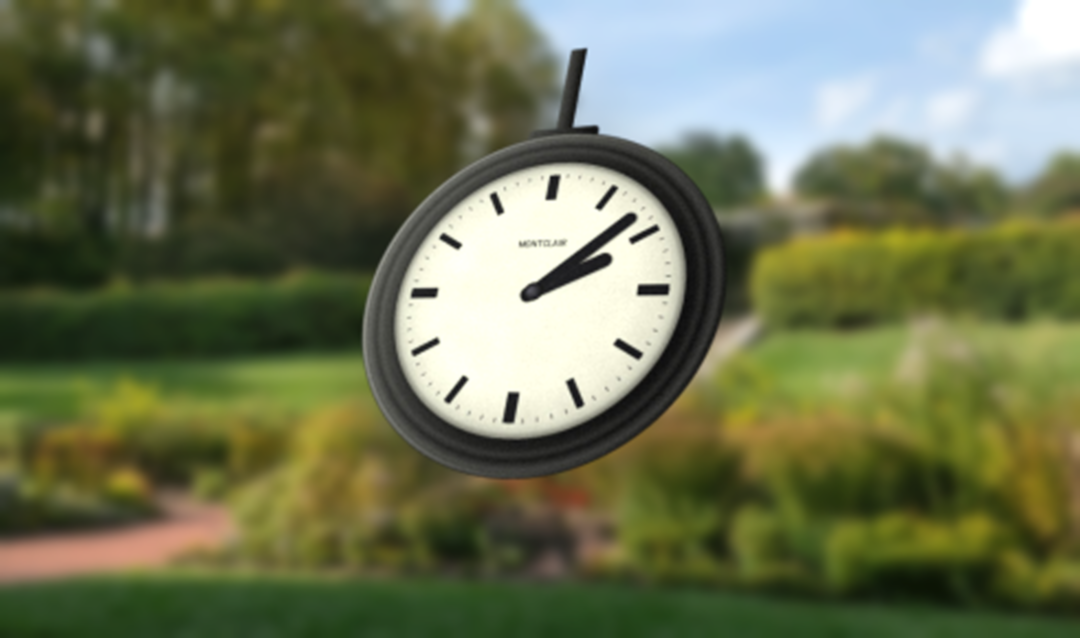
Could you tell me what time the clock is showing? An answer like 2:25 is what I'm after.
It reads 2:08
